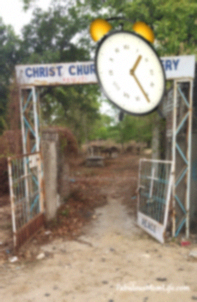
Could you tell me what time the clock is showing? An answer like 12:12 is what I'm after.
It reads 1:26
